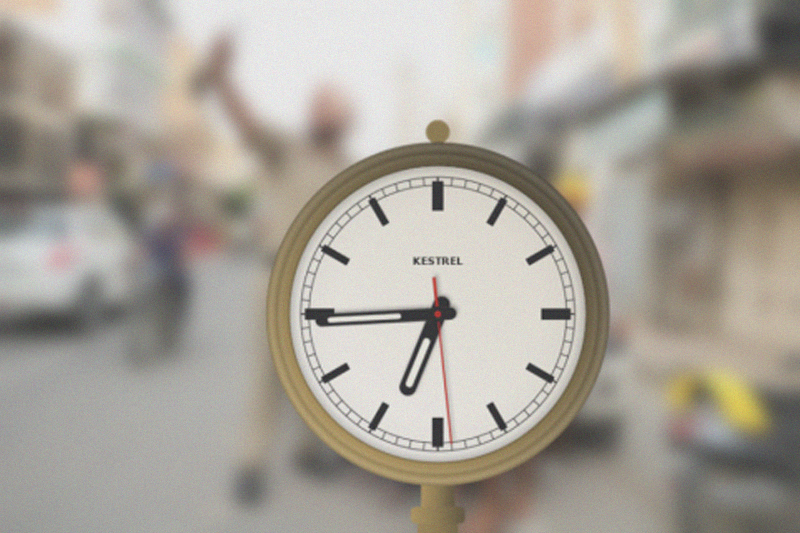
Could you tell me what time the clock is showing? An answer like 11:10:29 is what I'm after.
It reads 6:44:29
